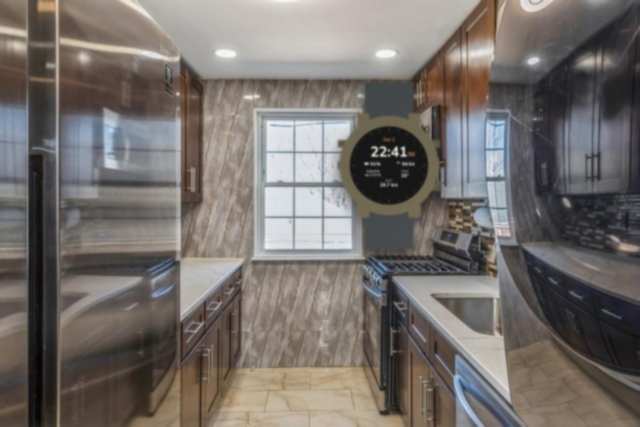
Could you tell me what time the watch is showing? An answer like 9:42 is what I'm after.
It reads 22:41
